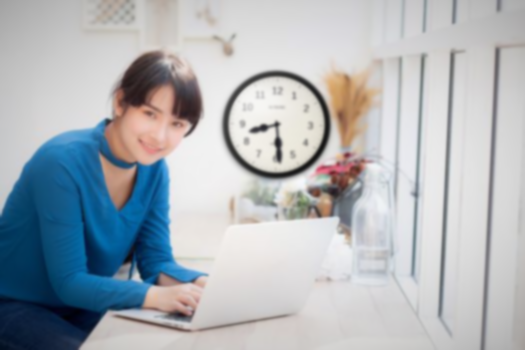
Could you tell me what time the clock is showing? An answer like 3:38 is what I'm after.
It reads 8:29
